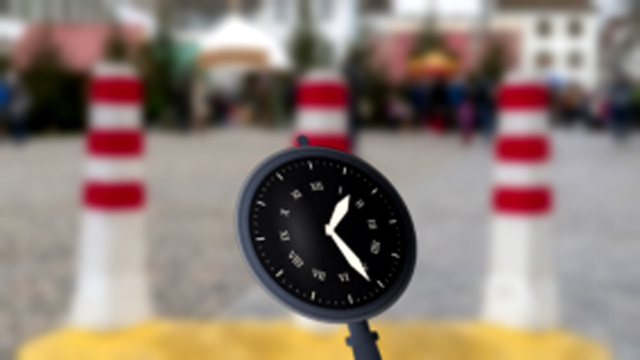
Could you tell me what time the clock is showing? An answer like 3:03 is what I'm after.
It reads 1:26
